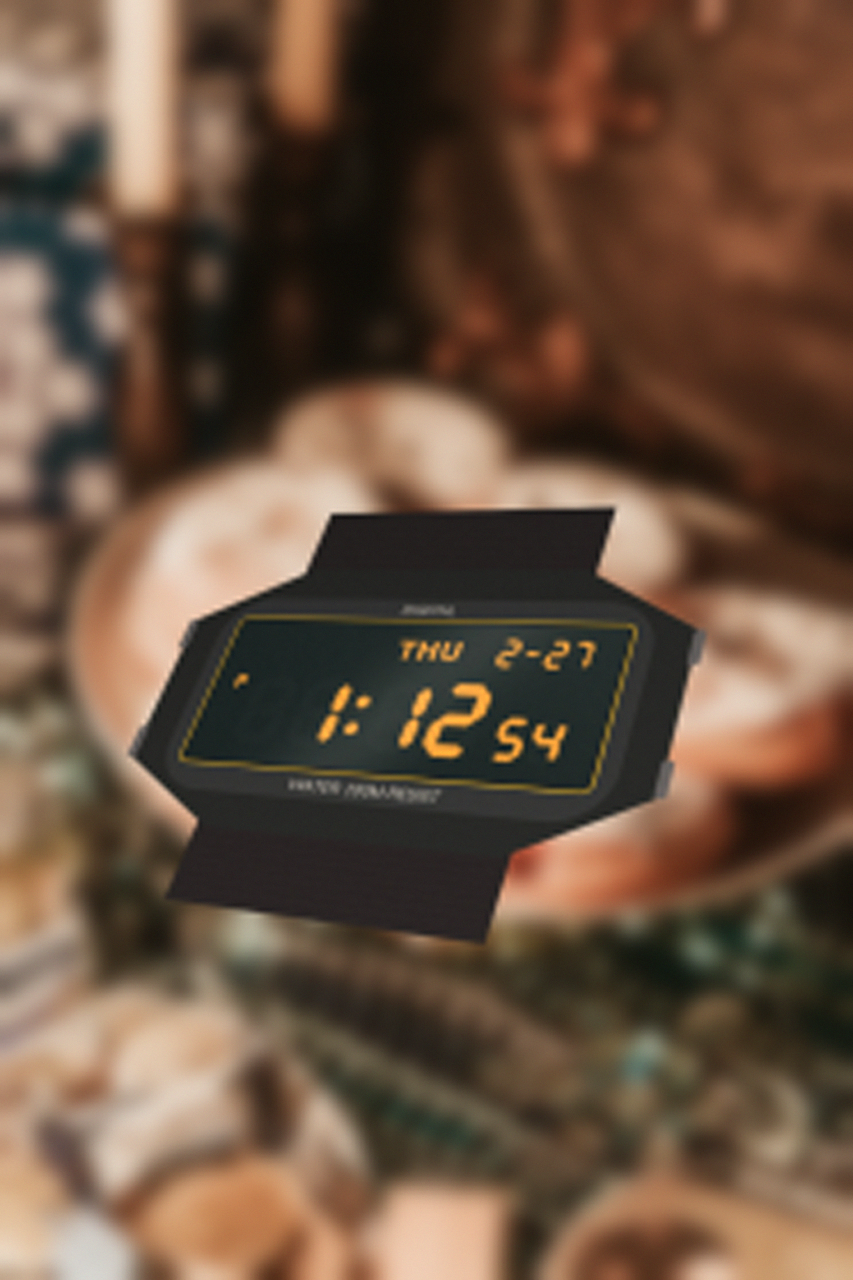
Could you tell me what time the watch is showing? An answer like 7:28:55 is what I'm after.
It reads 1:12:54
